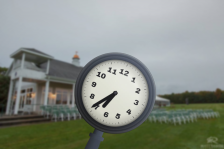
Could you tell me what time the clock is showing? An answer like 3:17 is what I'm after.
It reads 6:36
